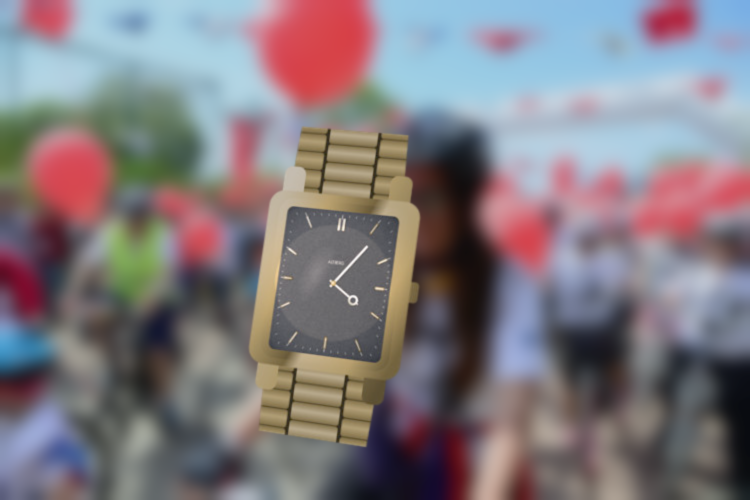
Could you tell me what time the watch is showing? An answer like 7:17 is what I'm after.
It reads 4:06
